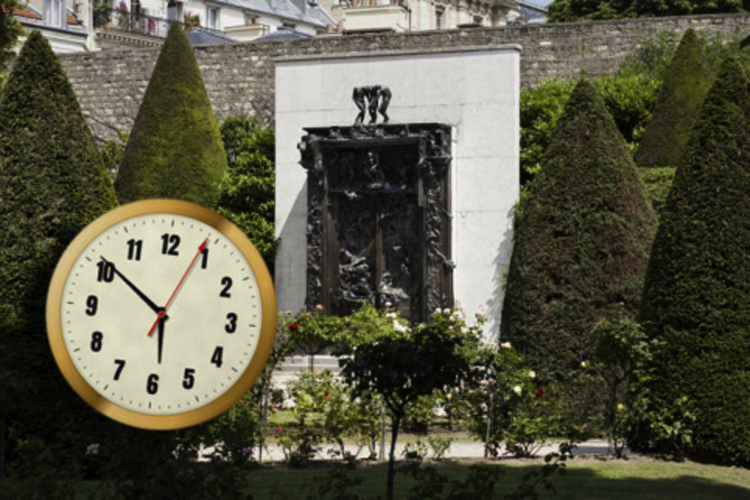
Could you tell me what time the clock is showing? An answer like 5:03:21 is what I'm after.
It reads 5:51:04
